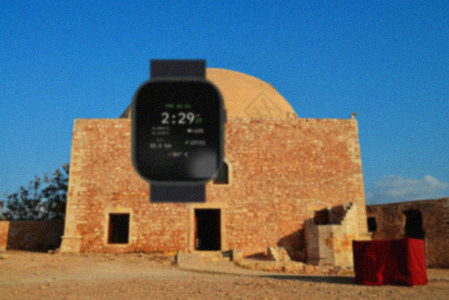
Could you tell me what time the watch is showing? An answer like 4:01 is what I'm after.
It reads 2:29
